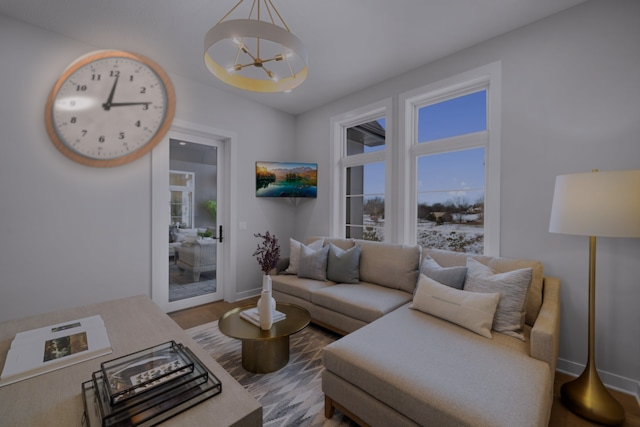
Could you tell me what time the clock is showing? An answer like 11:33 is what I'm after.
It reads 12:14
